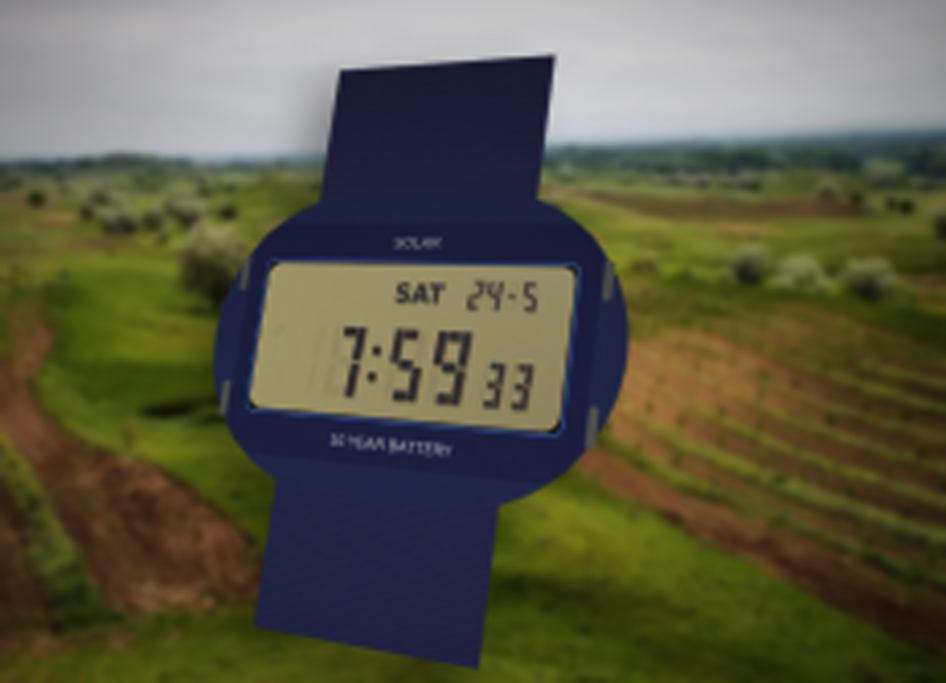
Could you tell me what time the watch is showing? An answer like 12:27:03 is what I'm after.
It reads 7:59:33
